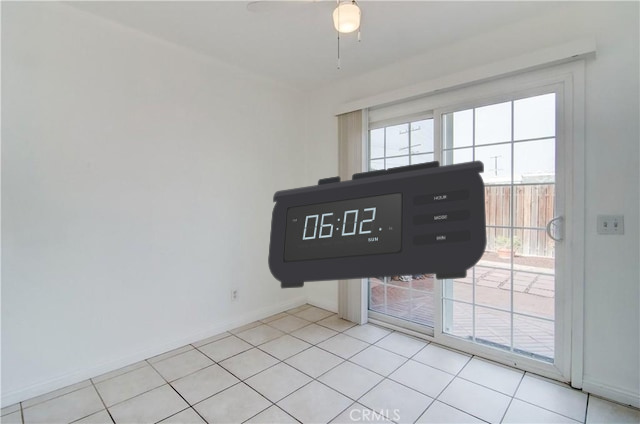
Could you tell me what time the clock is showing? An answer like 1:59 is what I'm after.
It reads 6:02
